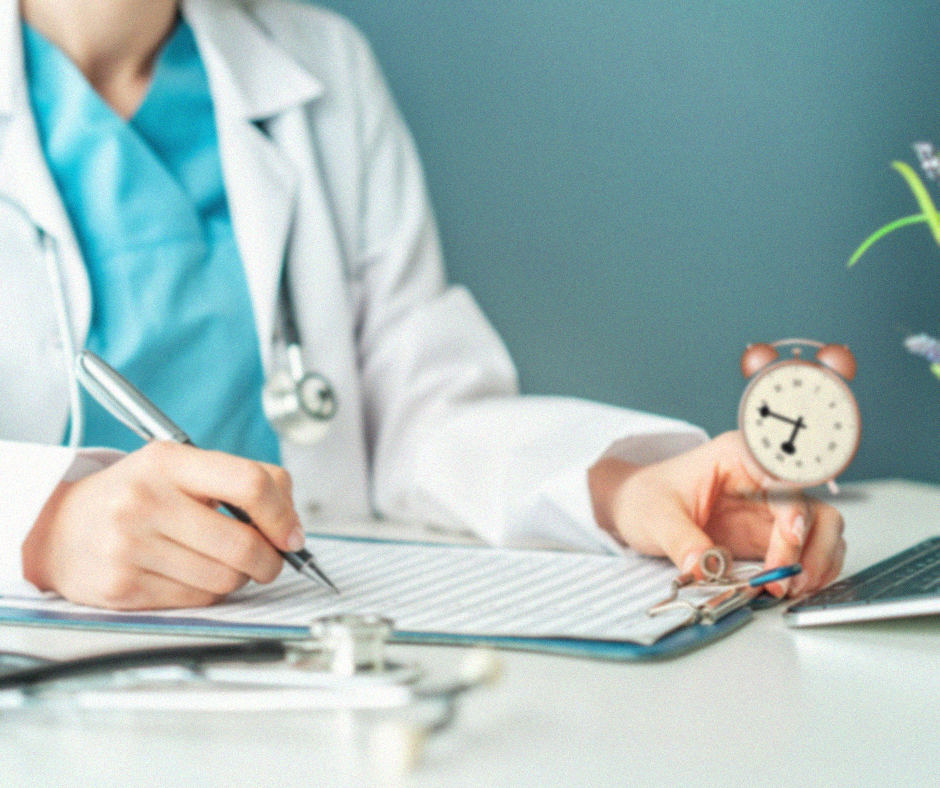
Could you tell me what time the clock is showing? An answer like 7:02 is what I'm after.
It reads 6:48
